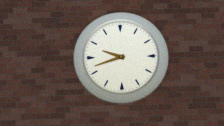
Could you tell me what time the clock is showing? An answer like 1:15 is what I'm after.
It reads 9:42
